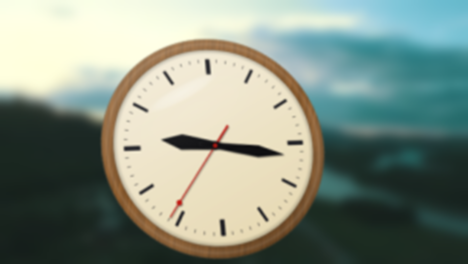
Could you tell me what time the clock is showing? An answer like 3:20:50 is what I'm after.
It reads 9:16:36
